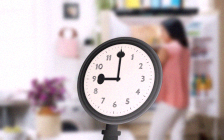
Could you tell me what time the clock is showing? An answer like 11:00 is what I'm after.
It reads 9:00
